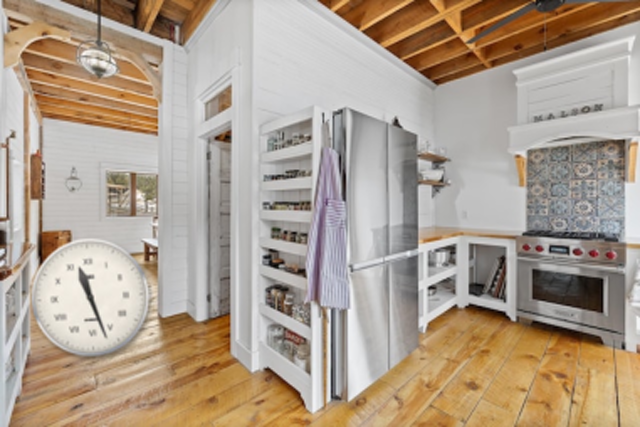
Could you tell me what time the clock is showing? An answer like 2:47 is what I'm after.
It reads 11:27
